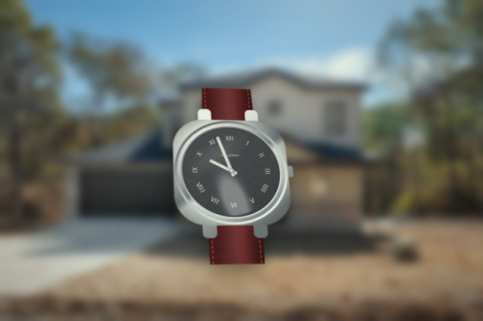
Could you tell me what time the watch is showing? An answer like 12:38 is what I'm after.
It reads 9:57
